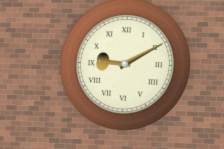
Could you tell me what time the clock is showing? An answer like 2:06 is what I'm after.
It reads 9:10
